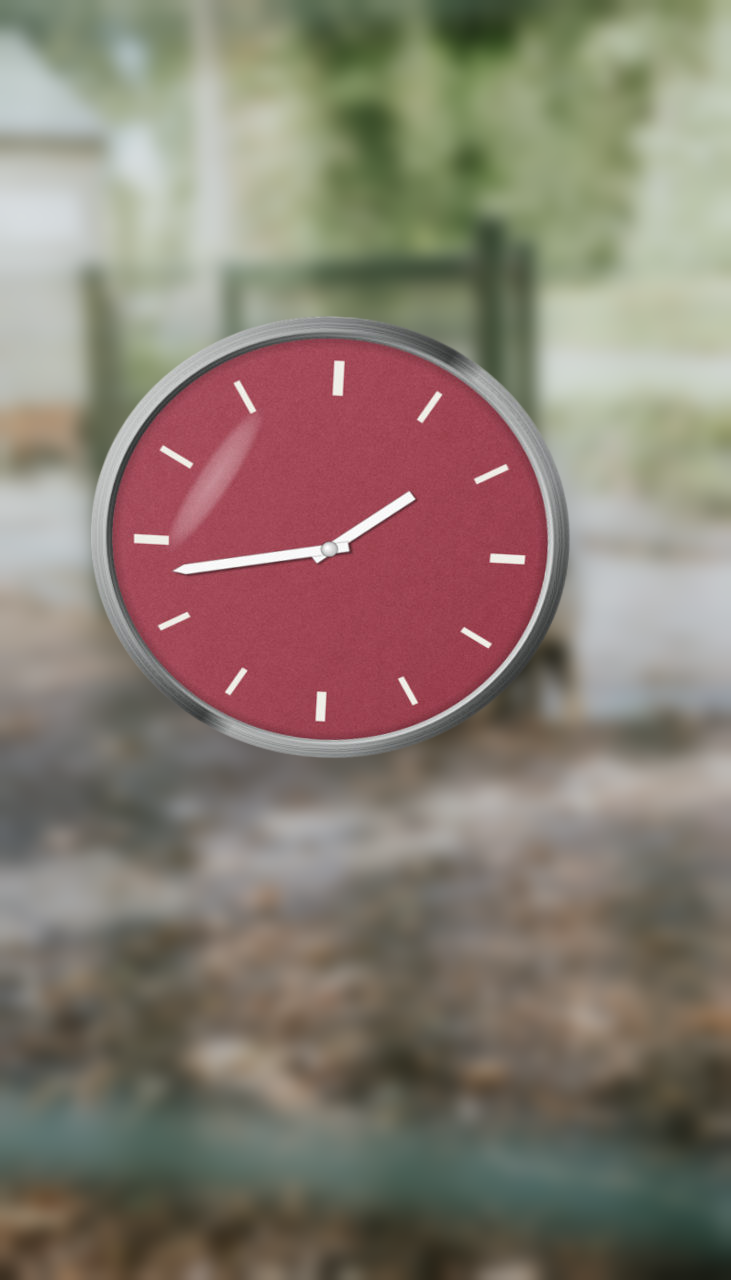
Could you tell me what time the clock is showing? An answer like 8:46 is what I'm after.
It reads 1:43
